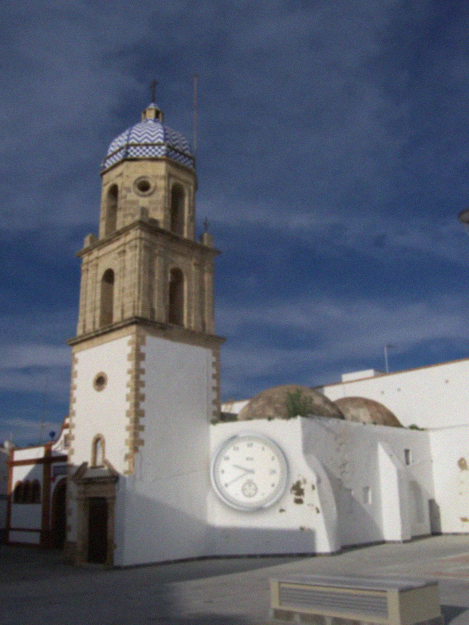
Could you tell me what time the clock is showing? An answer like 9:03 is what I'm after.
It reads 9:40
